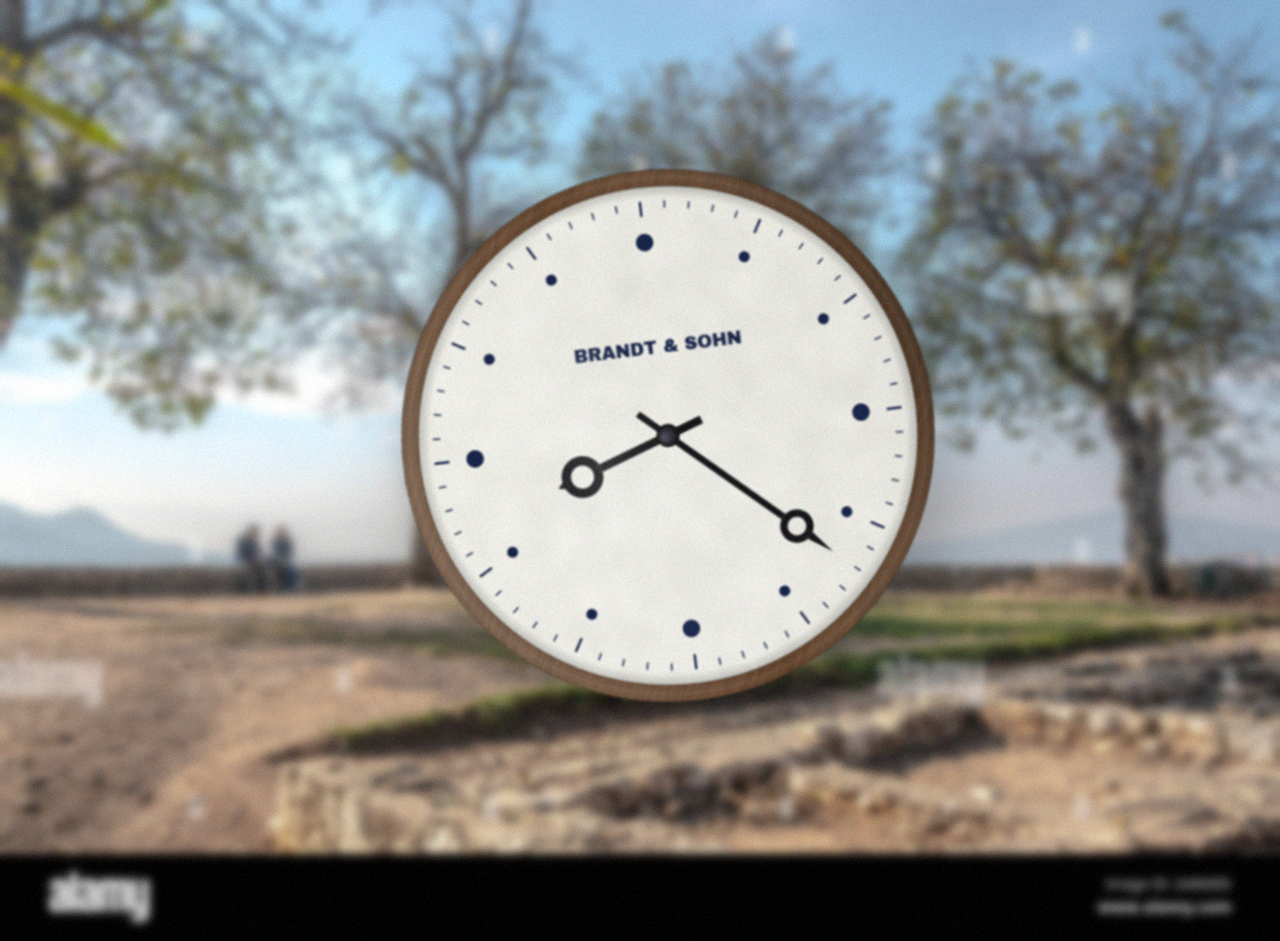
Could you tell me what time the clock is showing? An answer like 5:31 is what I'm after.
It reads 8:22
